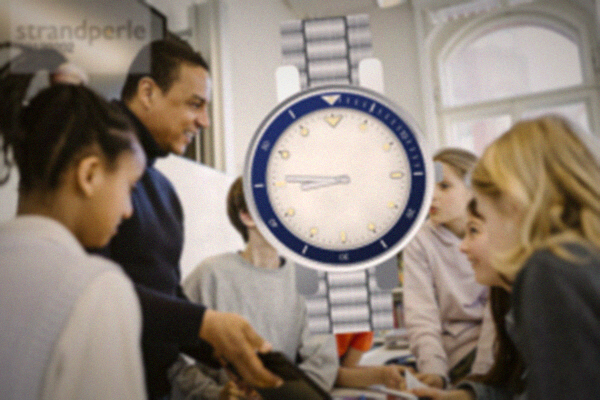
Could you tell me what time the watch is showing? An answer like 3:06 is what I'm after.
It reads 8:46
